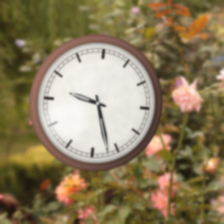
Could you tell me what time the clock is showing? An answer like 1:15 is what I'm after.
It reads 9:27
